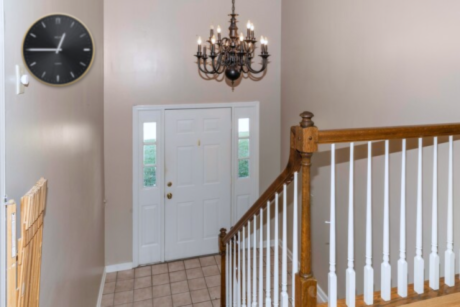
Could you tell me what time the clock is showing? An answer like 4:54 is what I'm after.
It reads 12:45
